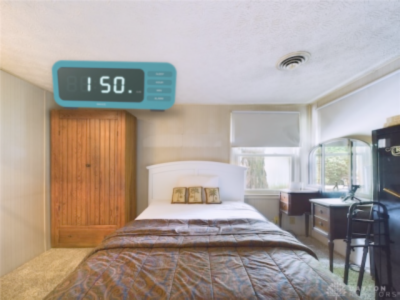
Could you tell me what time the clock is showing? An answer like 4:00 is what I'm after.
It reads 1:50
